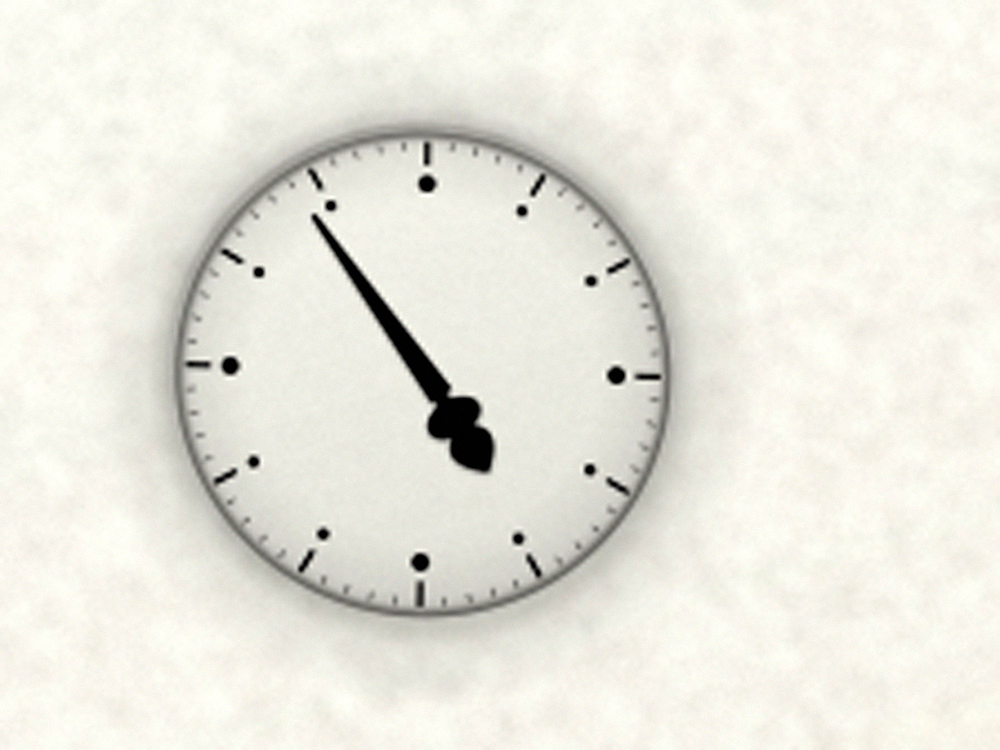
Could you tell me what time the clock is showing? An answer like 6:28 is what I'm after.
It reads 4:54
